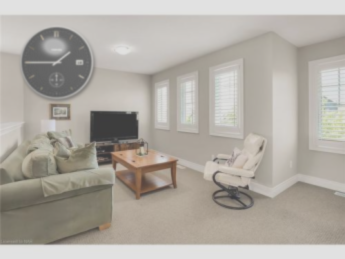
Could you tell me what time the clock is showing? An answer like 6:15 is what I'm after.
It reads 1:45
